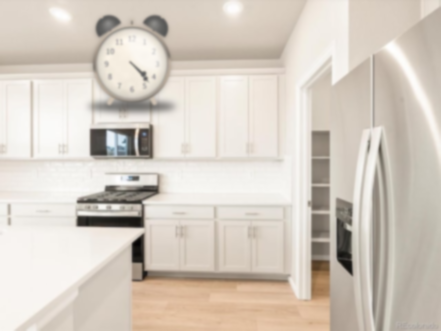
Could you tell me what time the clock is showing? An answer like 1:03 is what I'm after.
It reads 4:23
